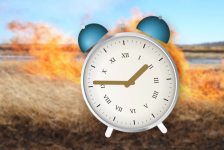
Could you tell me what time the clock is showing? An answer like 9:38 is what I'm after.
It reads 1:46
